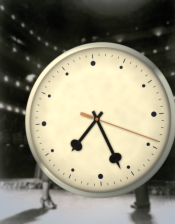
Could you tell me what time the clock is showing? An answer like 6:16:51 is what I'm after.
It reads 7:26:19
